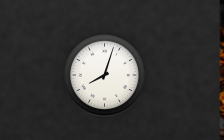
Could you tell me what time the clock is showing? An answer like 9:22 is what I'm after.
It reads 8:03
